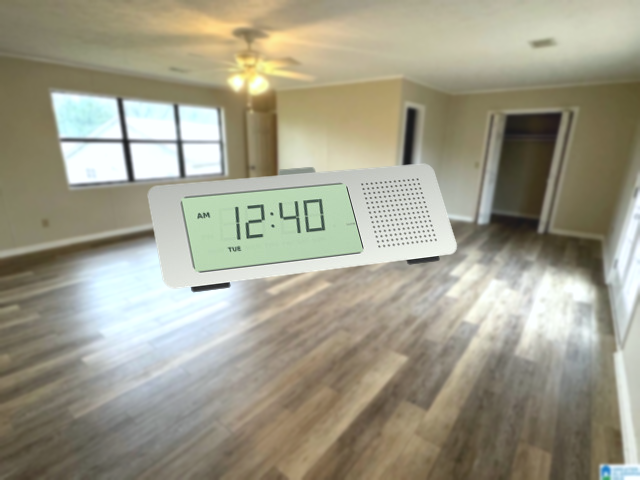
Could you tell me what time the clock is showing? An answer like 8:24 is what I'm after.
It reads 12:40
